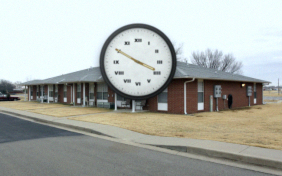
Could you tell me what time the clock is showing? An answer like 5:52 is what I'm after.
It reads 3:50
